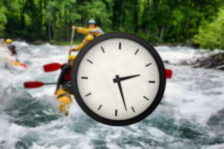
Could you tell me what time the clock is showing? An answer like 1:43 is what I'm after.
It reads 2:27
